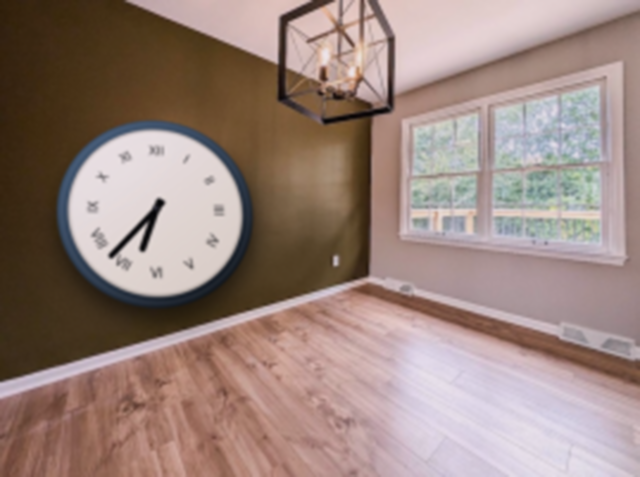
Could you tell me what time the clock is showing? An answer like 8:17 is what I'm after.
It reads 6:37
